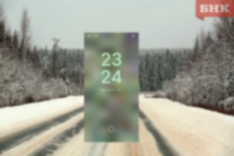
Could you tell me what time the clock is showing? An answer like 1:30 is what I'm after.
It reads 23:24
